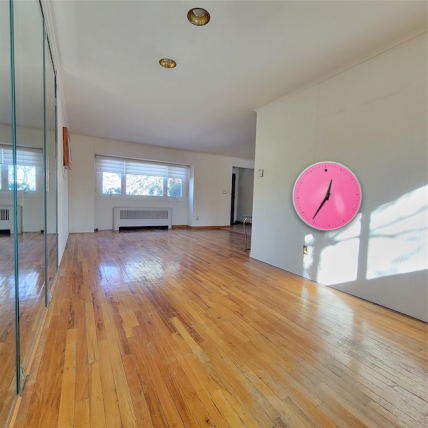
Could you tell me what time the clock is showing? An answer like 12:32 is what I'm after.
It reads 12:36
